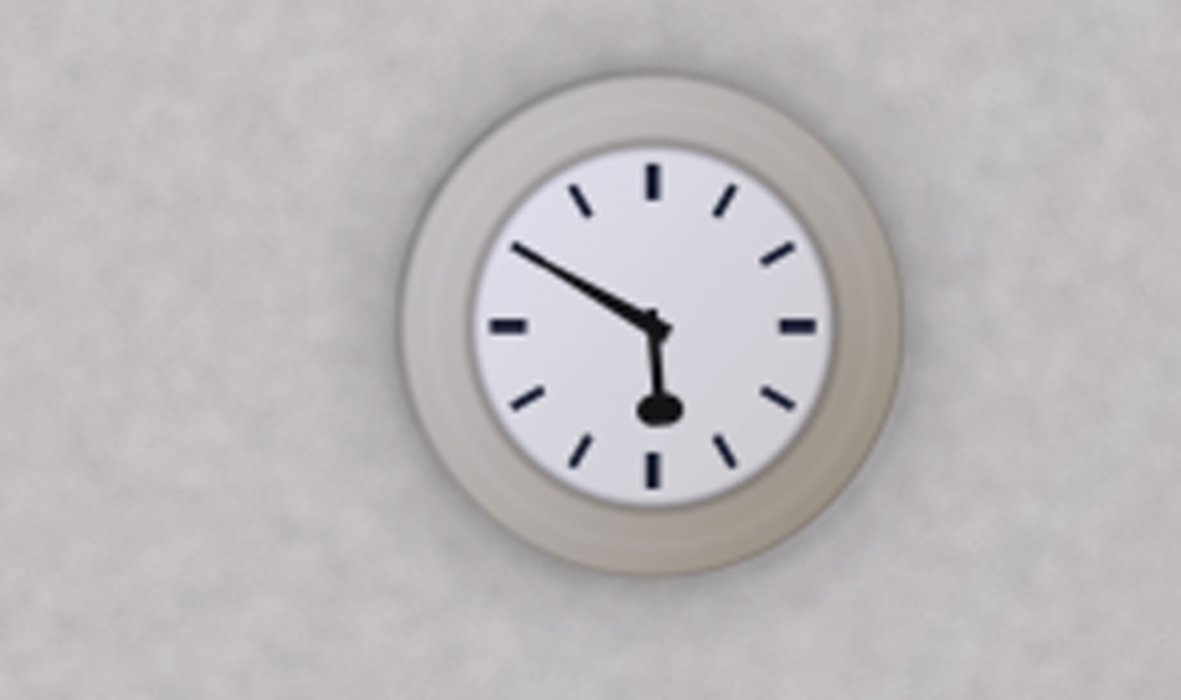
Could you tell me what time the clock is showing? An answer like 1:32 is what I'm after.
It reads 5:50
